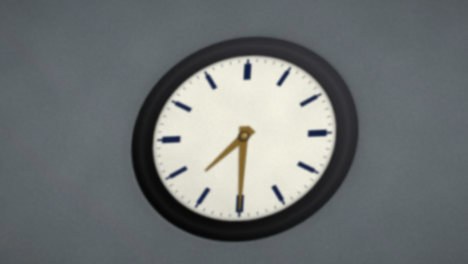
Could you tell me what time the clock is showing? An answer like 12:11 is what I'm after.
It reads 7:30
